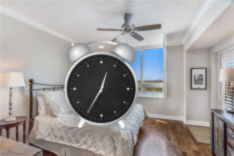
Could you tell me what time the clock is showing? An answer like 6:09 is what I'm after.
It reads 12:35
